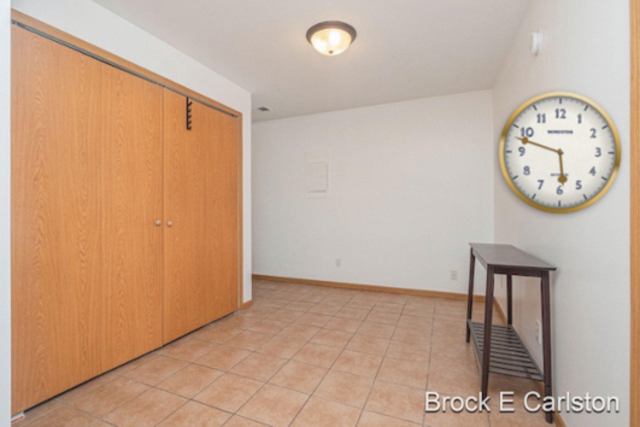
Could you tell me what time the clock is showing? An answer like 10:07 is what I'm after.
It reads 5:48
